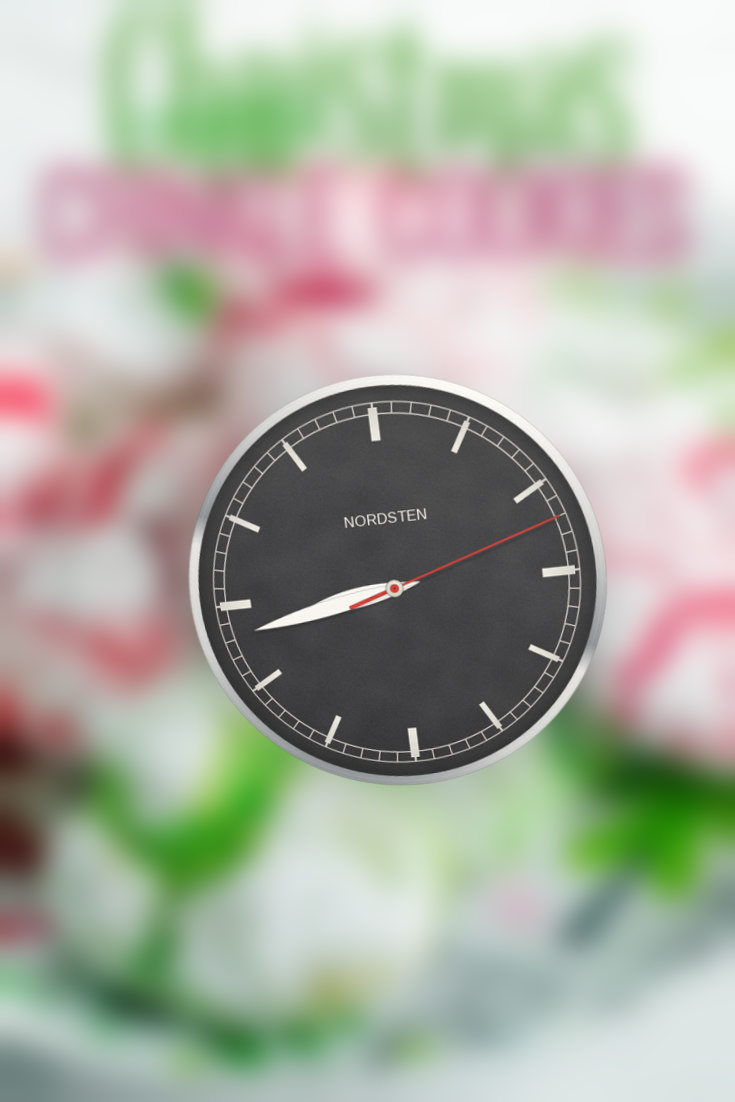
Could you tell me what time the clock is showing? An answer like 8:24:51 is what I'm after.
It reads 8:43:12
